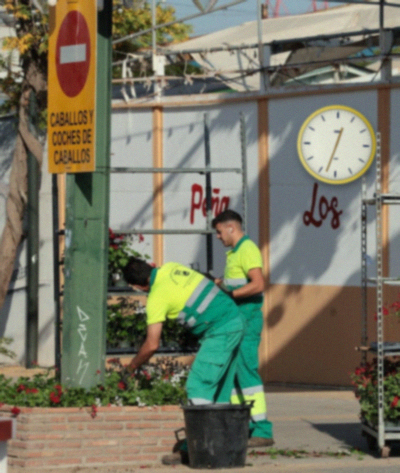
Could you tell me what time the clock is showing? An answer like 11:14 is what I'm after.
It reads 12:33
